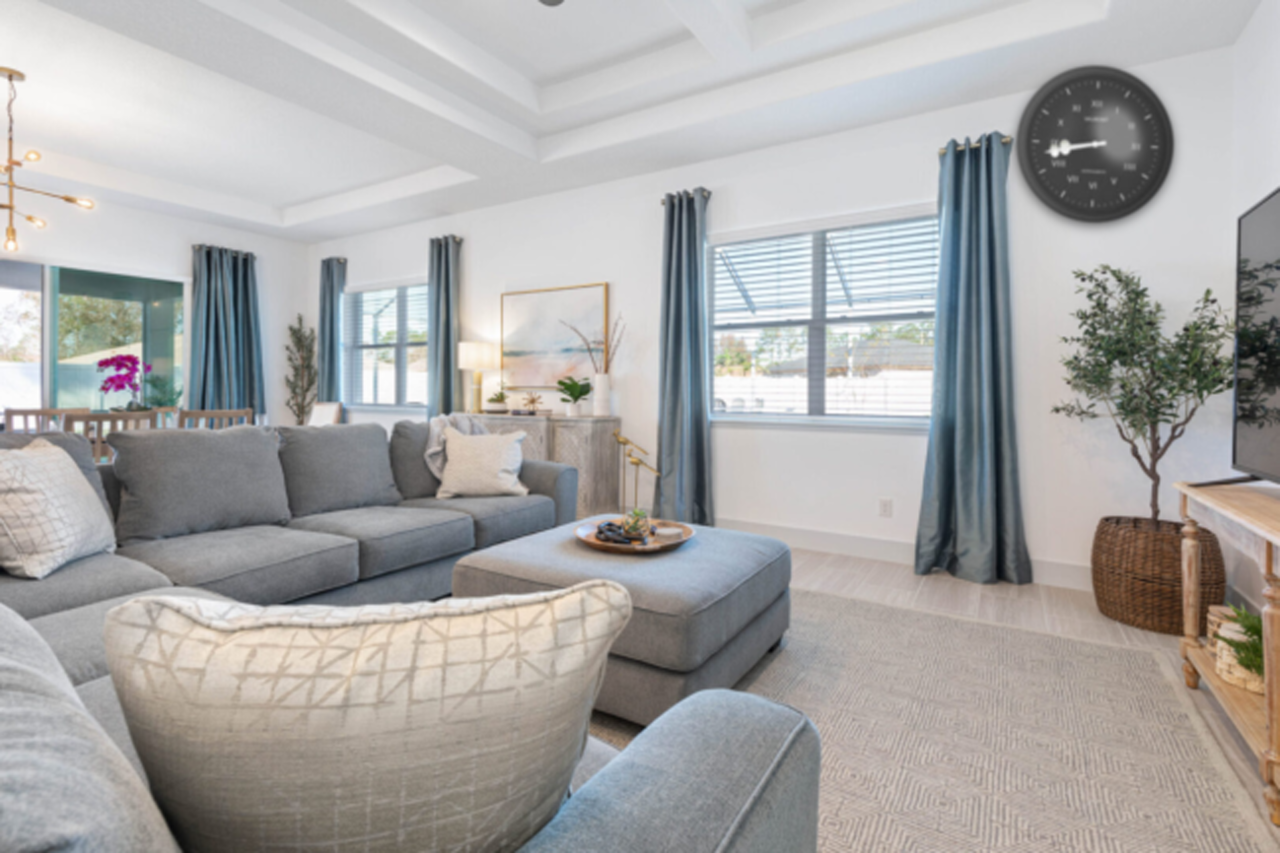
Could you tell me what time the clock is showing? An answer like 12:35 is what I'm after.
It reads 8:43
